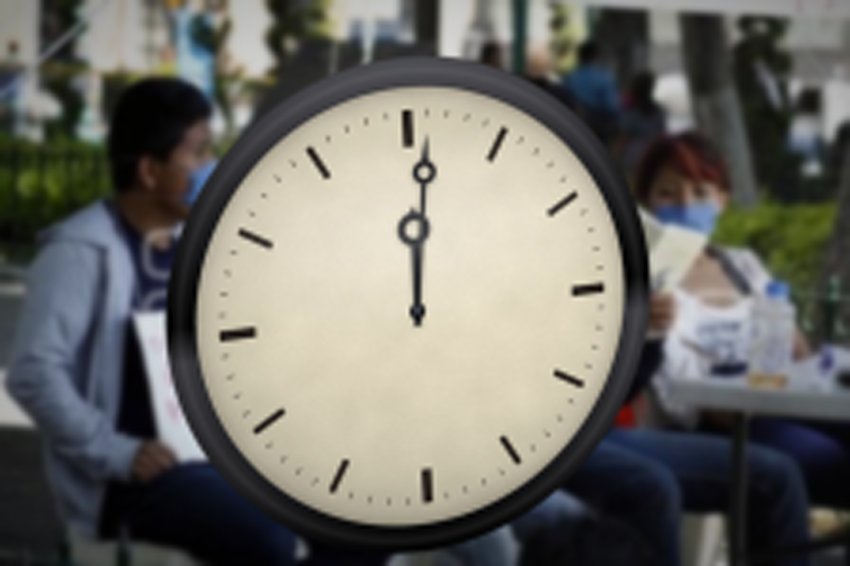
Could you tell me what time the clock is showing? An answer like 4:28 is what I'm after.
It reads 12:01
